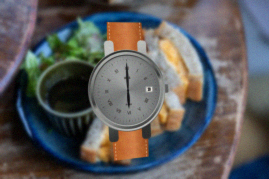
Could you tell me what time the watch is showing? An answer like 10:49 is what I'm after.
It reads 6:00
